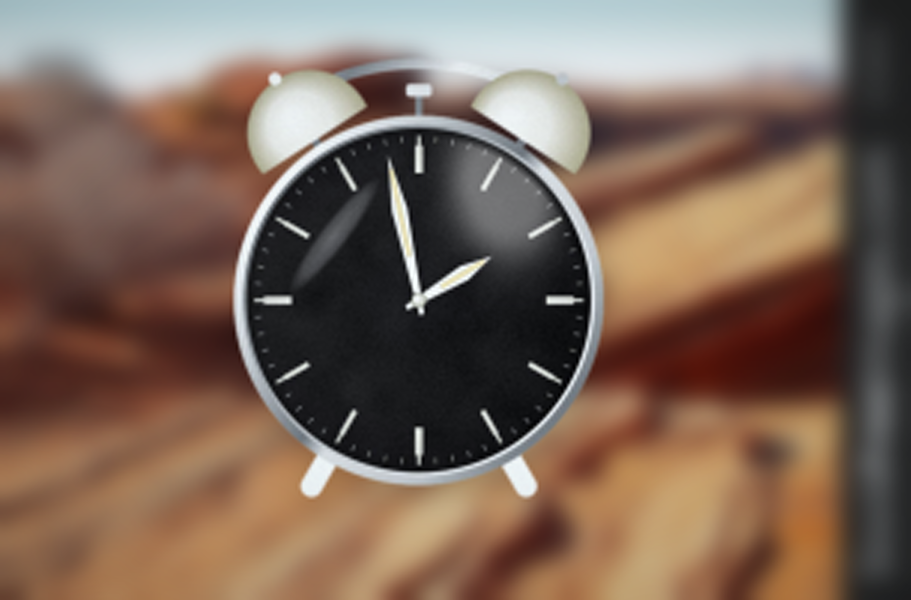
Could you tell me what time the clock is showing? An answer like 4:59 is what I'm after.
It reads 1:58
